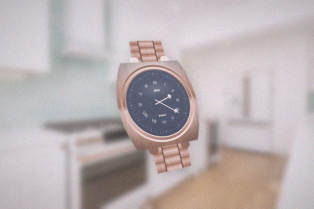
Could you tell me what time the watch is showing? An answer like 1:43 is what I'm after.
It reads 2:21
